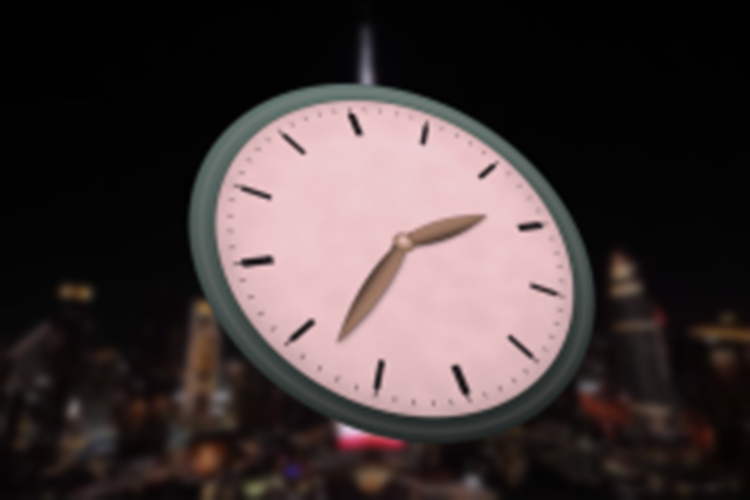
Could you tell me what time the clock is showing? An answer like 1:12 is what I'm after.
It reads 2:38
